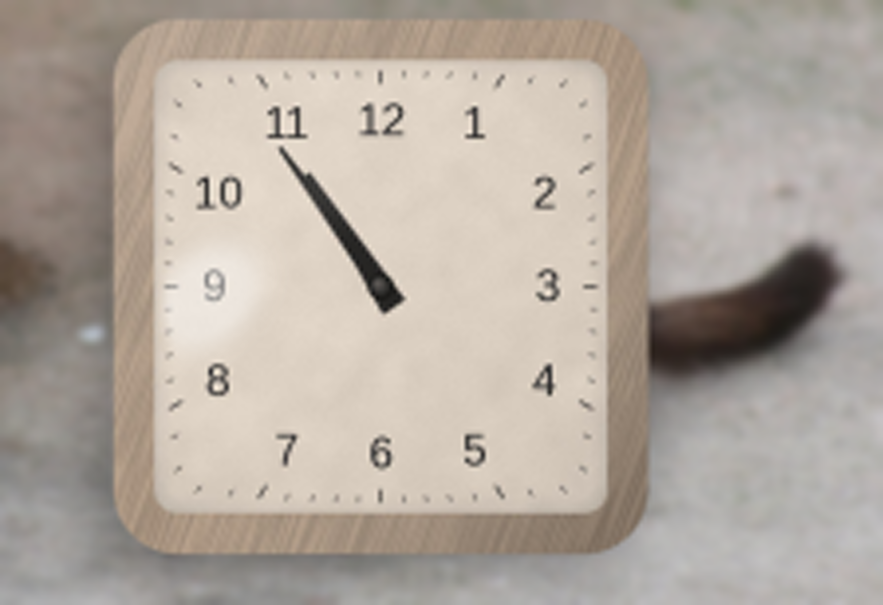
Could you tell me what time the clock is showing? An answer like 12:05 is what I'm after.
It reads 10:54
